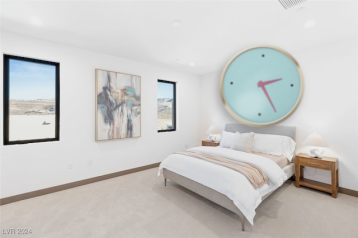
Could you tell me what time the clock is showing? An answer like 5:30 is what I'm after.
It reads 2:25
